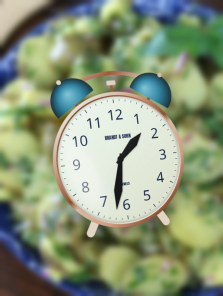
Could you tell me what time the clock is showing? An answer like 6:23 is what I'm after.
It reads 1:32
